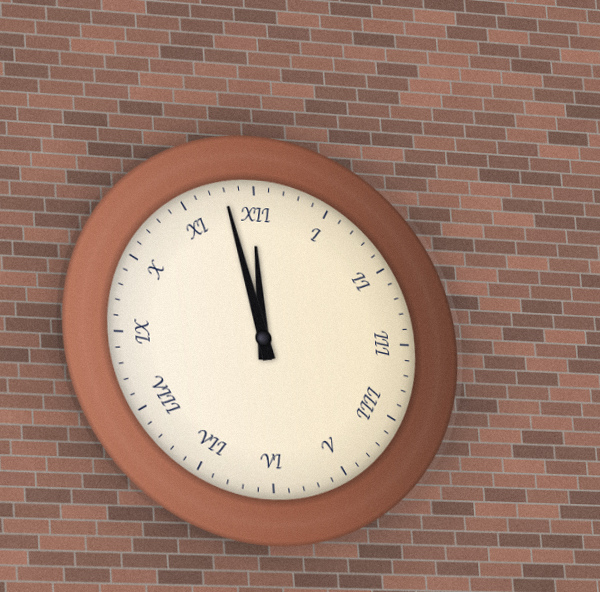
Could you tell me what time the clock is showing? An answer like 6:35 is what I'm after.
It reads 11:58
